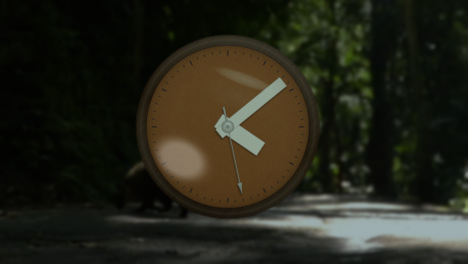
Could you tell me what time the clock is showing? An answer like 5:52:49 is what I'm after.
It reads 4:08:28
